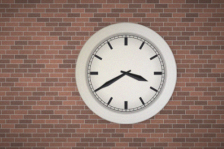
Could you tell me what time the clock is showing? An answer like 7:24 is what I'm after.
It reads 3:40
